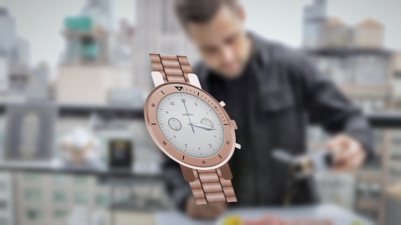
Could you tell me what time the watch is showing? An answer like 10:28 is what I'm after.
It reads 3:17
